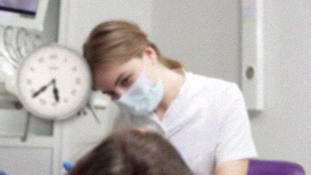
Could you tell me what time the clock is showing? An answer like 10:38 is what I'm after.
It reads 5:39
